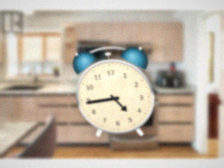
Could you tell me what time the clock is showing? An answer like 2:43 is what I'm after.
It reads 4:44
